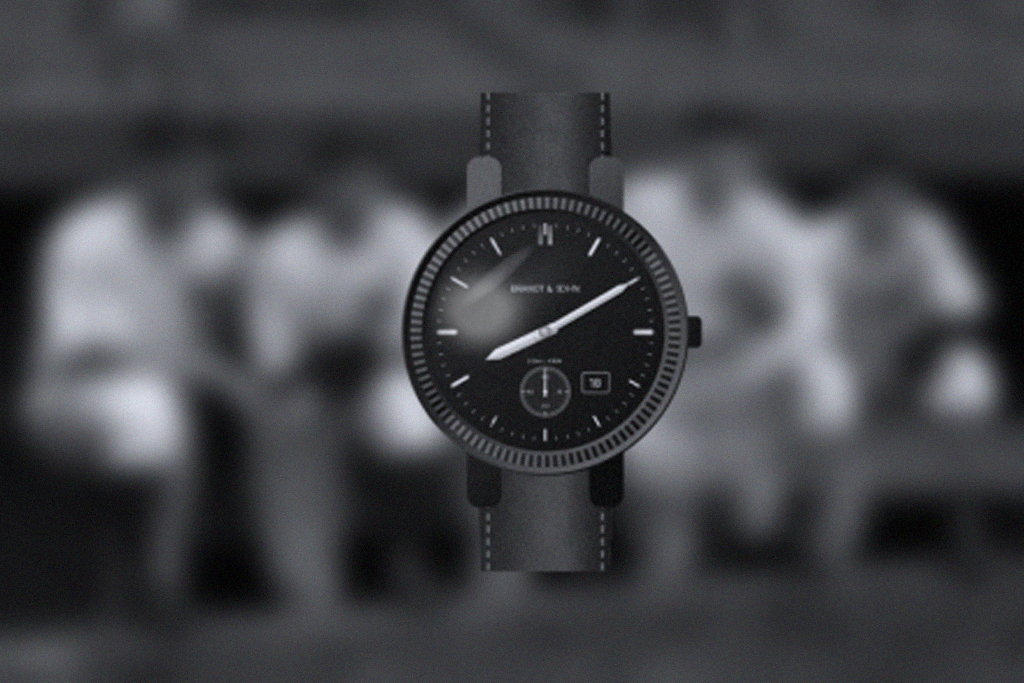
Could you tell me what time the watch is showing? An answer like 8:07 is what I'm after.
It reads 8:10
